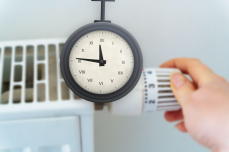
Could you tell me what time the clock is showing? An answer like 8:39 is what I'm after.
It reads 11:46
